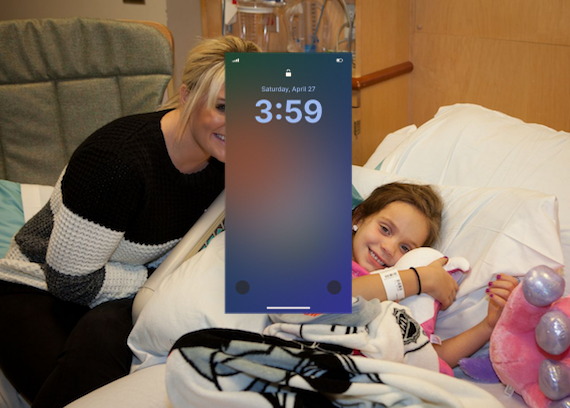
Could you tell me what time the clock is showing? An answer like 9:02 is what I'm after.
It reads 3:59
